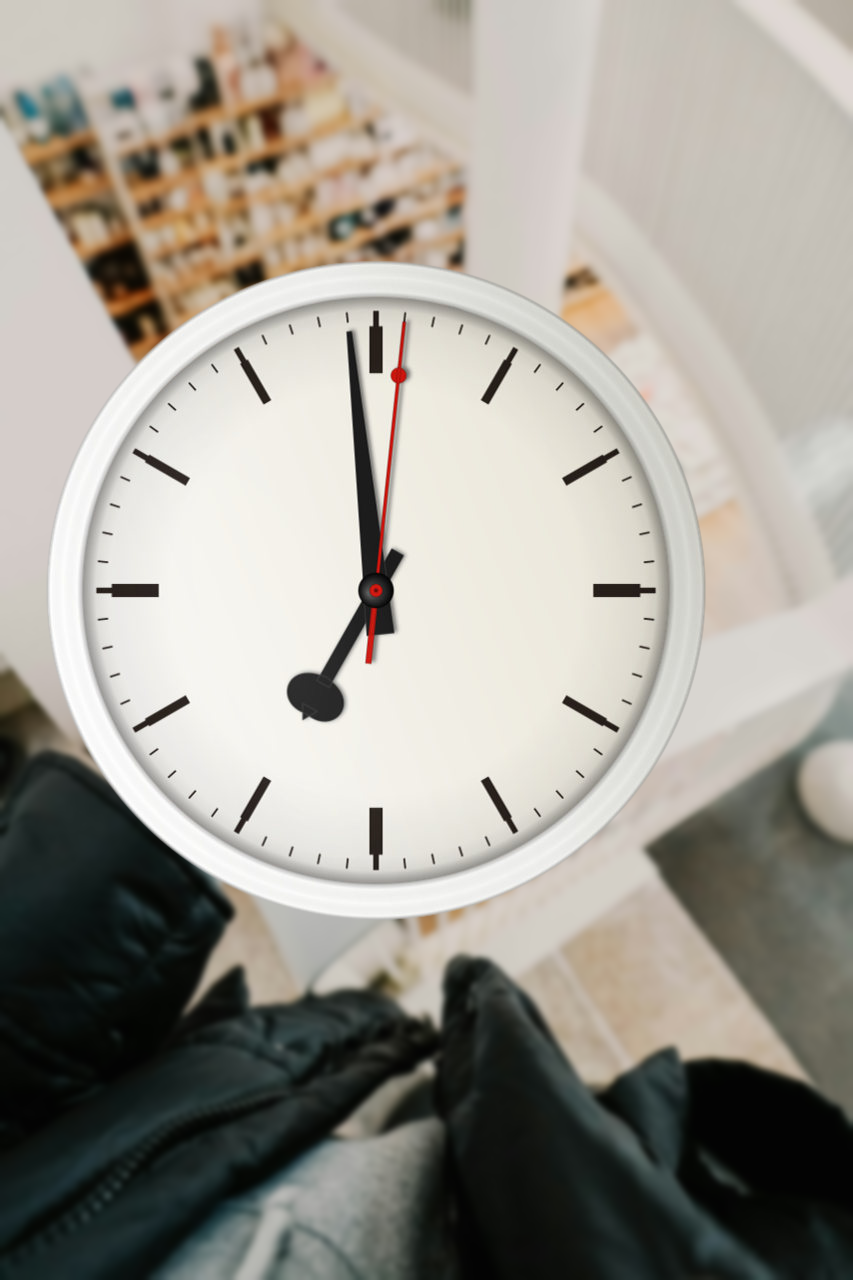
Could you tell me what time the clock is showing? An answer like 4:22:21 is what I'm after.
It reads 6:59:01
